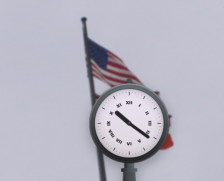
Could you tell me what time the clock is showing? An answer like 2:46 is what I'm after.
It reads 10:21
